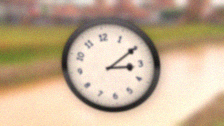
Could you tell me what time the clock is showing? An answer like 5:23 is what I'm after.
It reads 3:10
